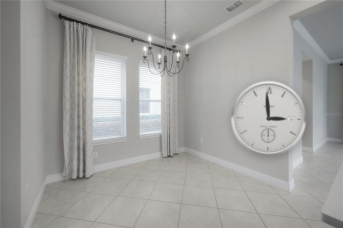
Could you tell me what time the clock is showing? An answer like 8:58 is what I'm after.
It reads 2:59
